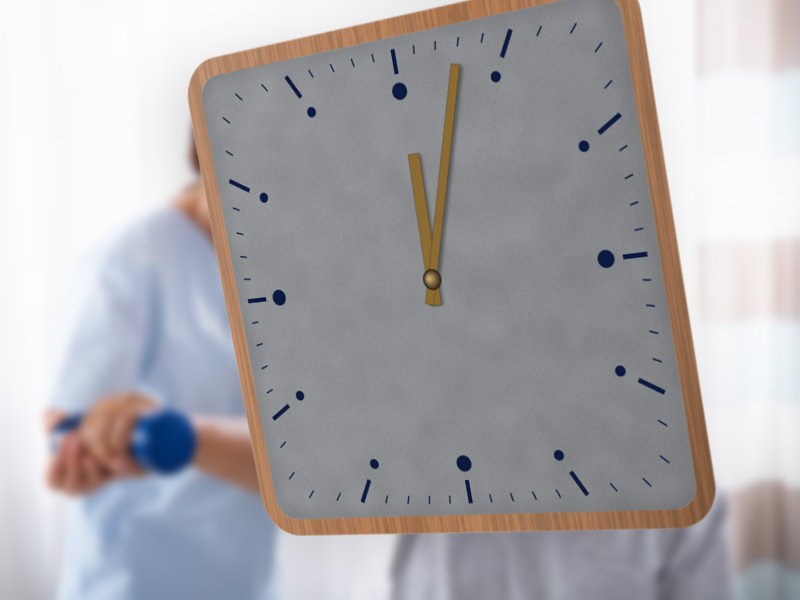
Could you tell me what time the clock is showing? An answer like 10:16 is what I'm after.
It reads 12:03
